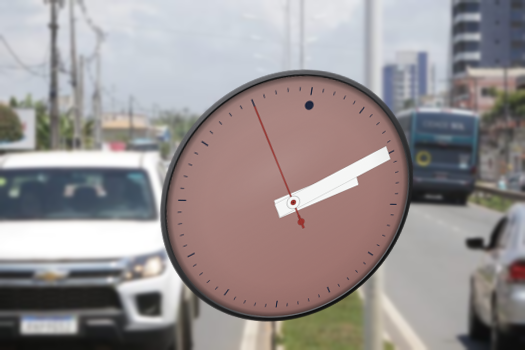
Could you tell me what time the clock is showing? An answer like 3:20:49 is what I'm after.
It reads 2:09:55
